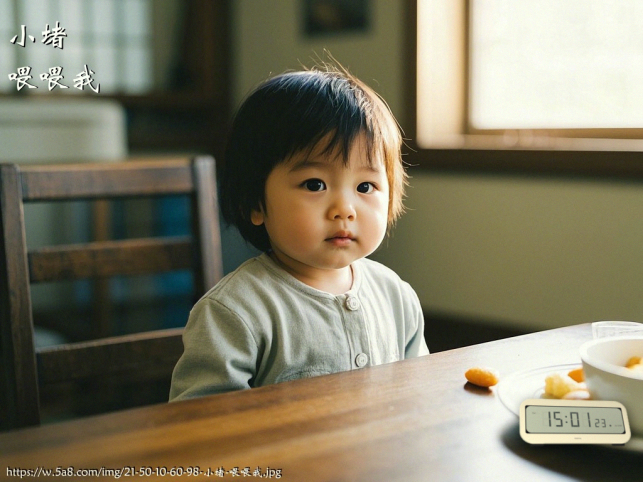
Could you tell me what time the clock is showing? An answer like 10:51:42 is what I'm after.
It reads 15:01:23
